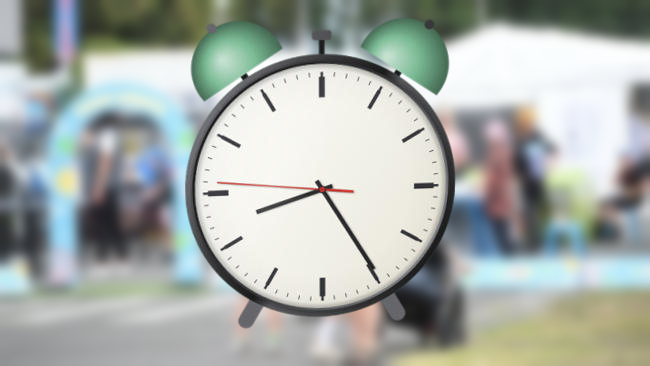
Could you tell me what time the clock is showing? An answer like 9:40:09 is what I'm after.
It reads 8:24:46
